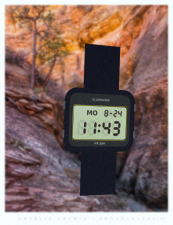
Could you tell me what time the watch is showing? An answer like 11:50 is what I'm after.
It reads 11:43
